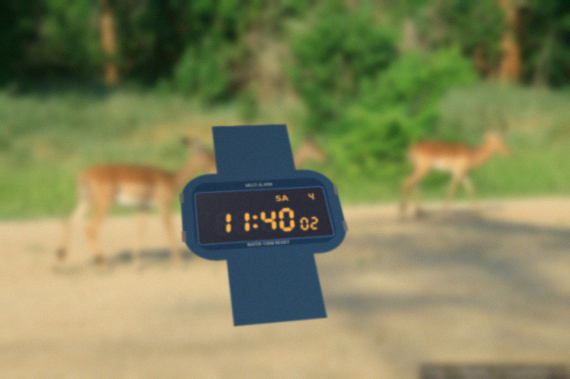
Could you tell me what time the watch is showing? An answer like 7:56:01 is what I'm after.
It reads 11:40:02
